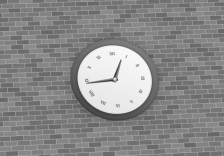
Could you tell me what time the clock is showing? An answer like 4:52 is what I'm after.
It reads 12:44
